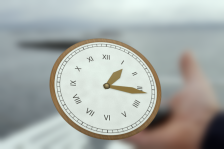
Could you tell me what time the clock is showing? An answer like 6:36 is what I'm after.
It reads 1:16
